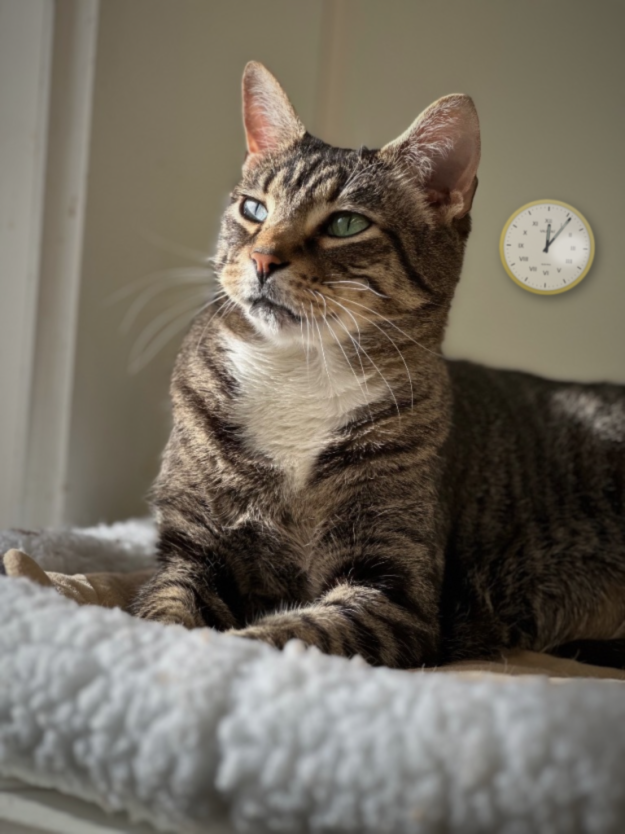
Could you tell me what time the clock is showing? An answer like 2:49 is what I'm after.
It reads 12:06
